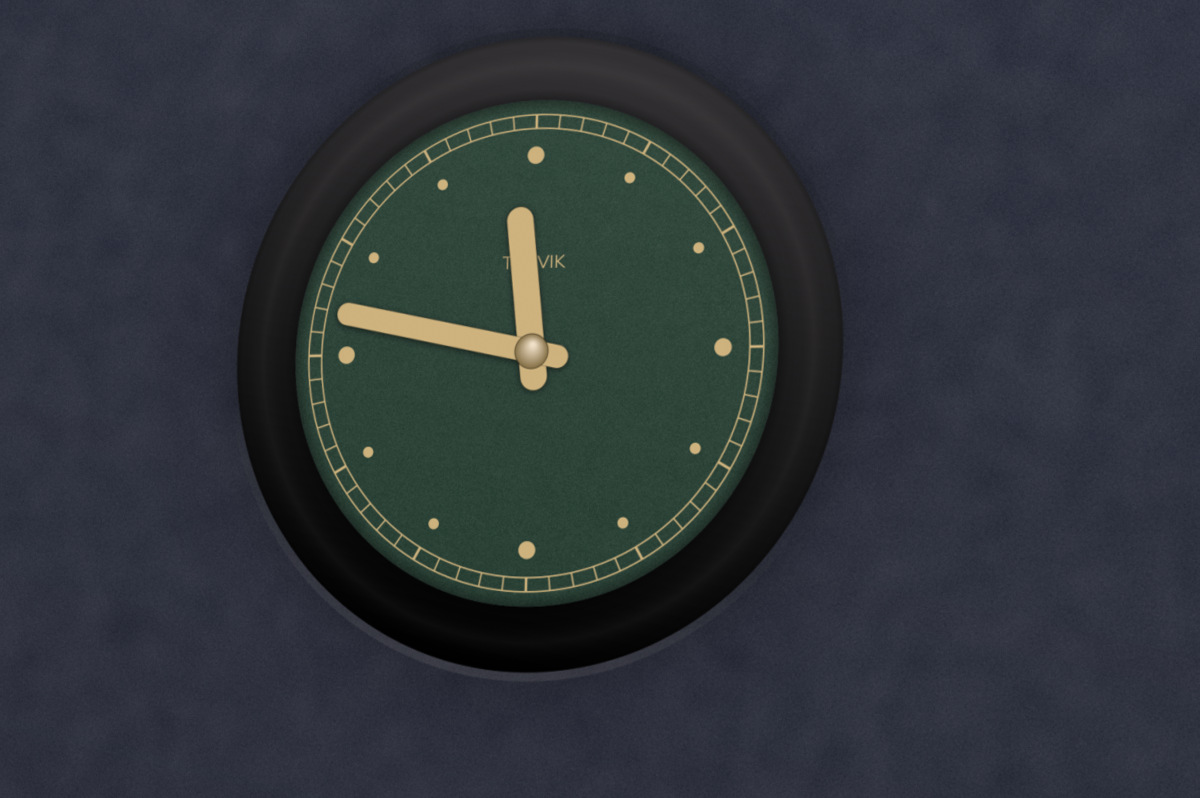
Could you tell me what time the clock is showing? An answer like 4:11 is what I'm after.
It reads 11:47
